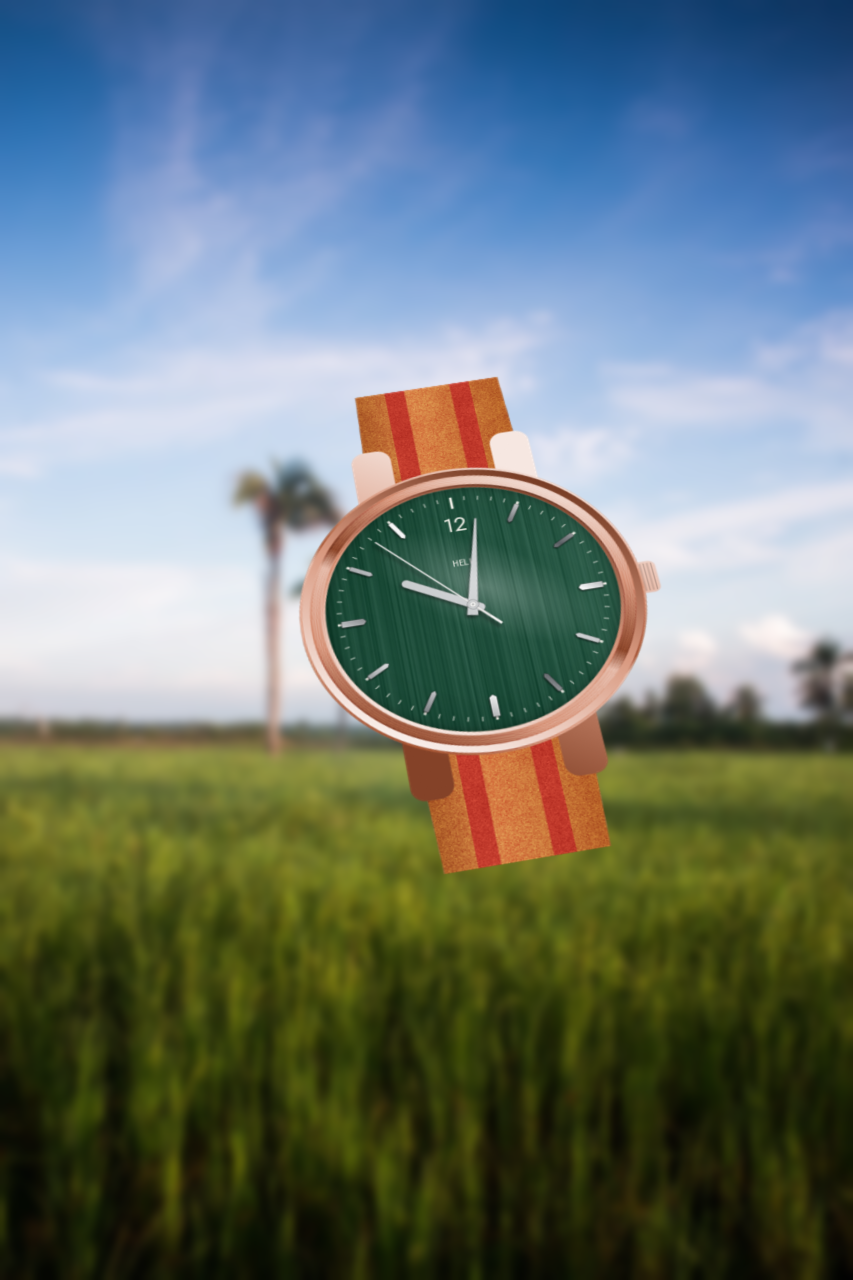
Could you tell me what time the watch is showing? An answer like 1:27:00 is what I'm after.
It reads 10:01:53
